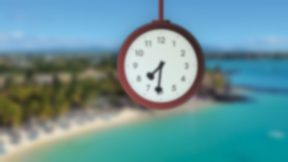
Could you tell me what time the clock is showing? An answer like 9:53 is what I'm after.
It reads 7:31
